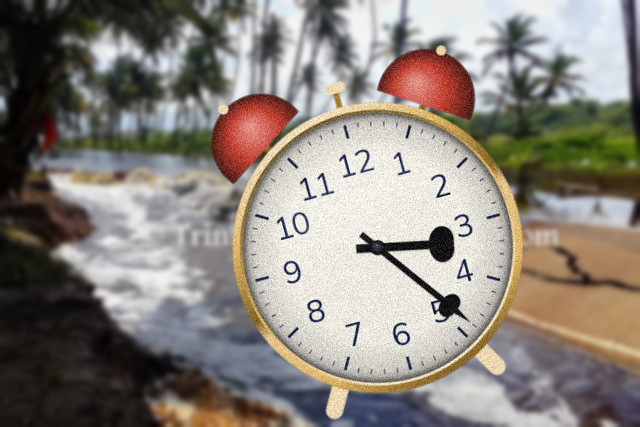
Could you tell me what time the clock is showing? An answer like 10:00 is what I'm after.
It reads 3:24
